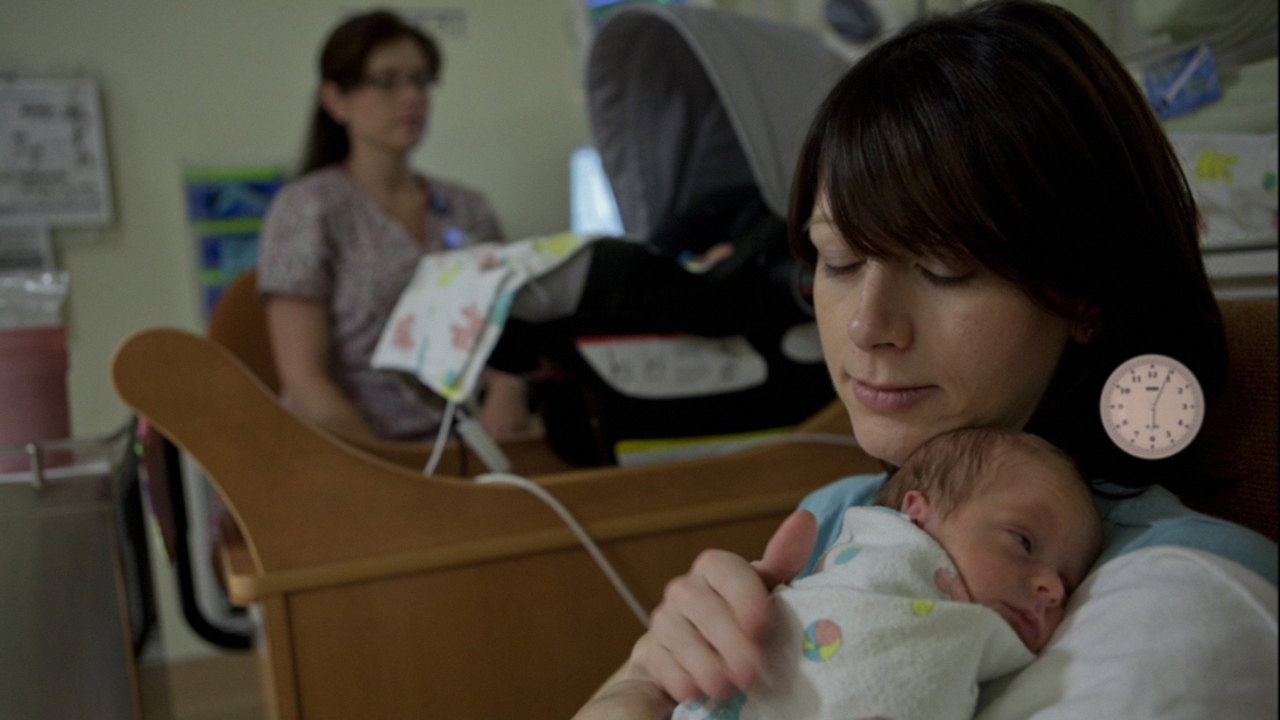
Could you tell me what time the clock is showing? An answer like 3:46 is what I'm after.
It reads 6:04
